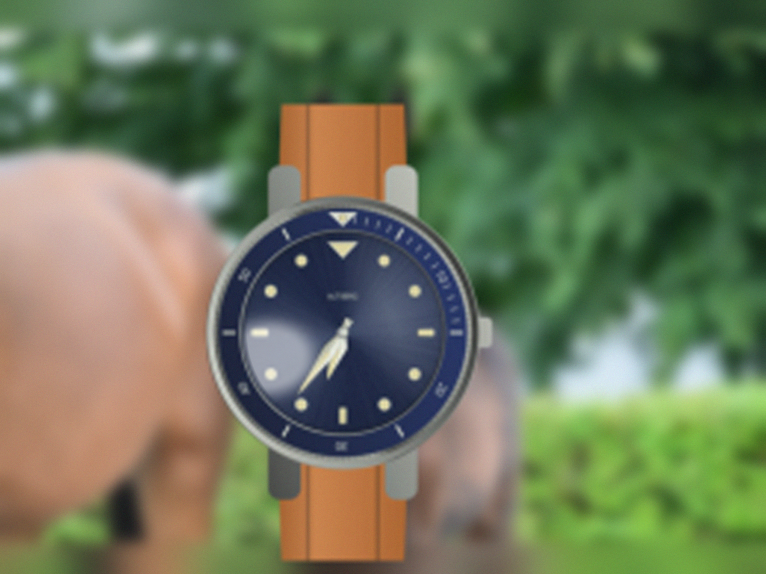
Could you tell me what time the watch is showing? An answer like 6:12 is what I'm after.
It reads 6:36
